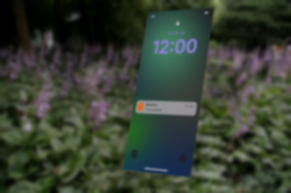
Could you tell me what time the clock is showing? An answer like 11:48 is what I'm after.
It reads 12:00
